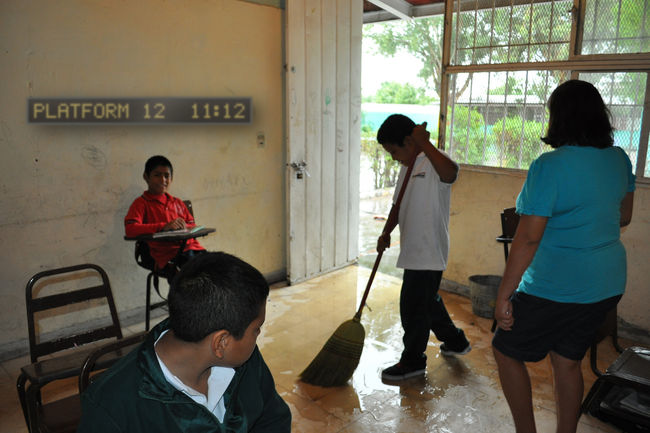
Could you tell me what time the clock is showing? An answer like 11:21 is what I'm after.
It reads 11:12
